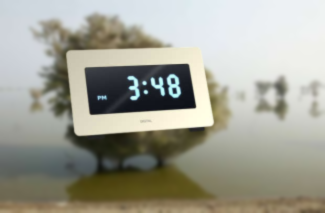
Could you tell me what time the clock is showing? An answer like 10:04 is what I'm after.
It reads 3:48
